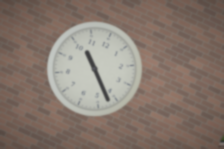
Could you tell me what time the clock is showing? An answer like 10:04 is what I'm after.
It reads 10:22
